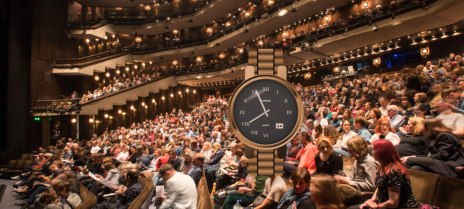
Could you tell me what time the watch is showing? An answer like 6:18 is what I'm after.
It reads 7:56
